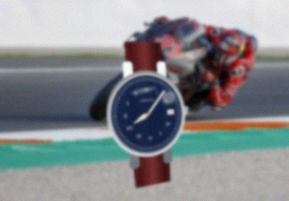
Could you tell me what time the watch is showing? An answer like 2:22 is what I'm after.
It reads 8:07
